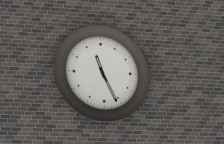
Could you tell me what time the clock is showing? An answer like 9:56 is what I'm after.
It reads 11:26
